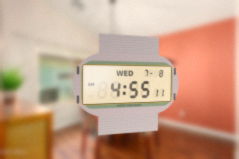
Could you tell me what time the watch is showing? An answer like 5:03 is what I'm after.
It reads 4:55
